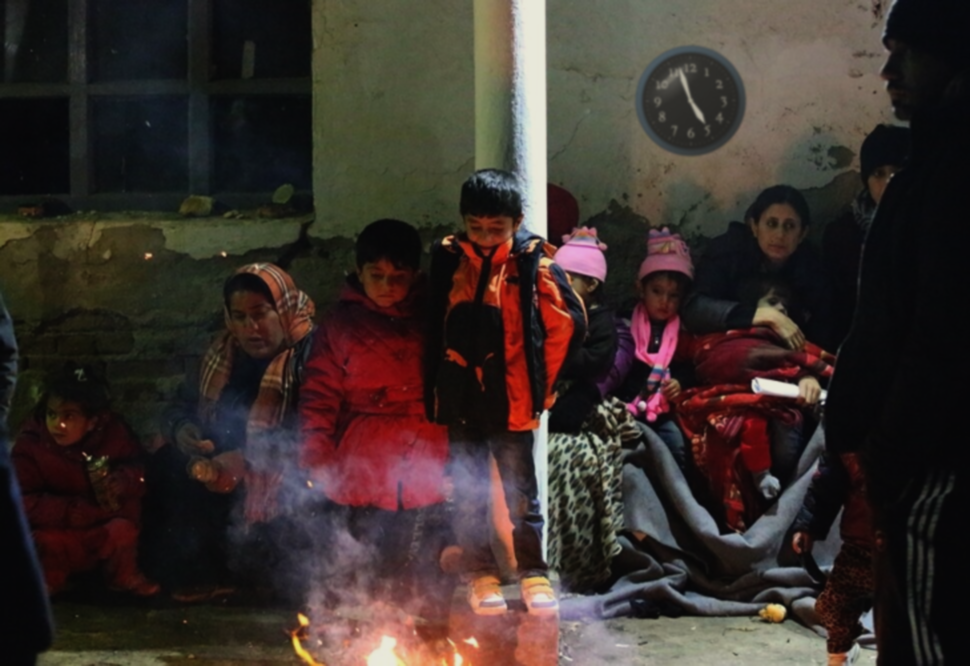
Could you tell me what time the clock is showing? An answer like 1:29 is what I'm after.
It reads 4:57
